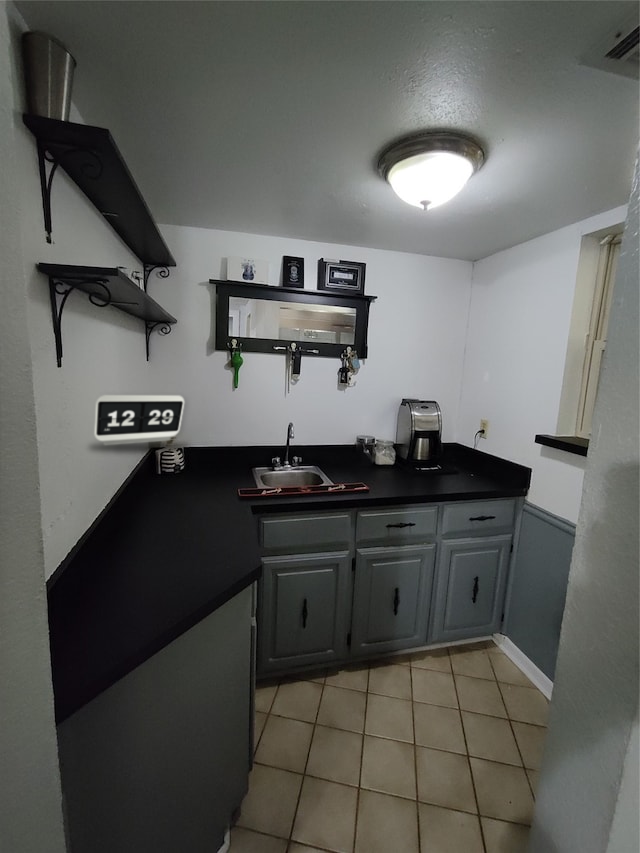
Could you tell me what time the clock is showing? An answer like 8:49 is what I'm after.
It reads 12:29
